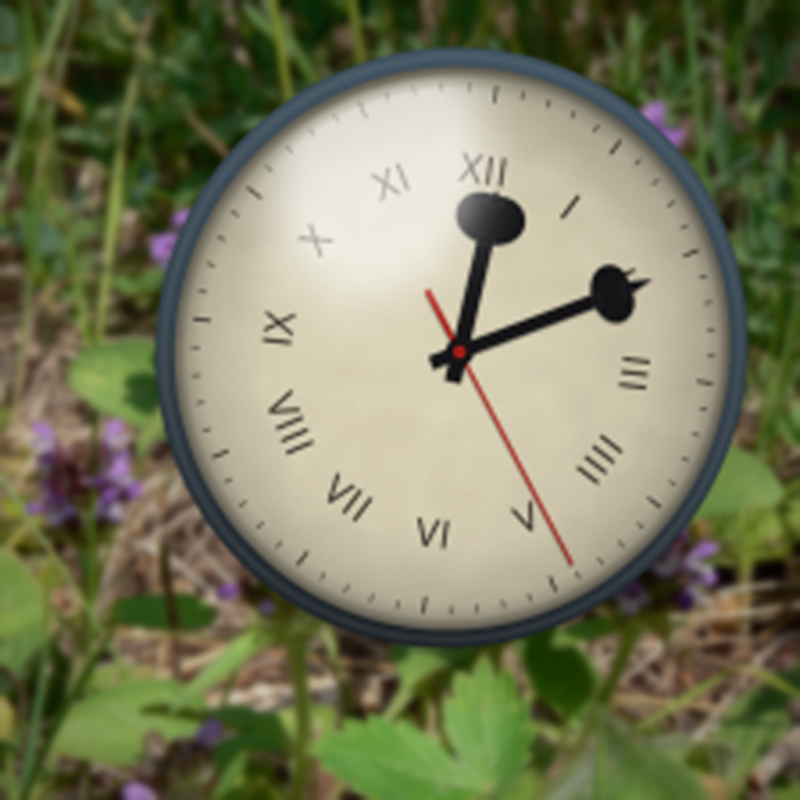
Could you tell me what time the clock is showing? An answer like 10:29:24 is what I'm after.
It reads 12:10:24
